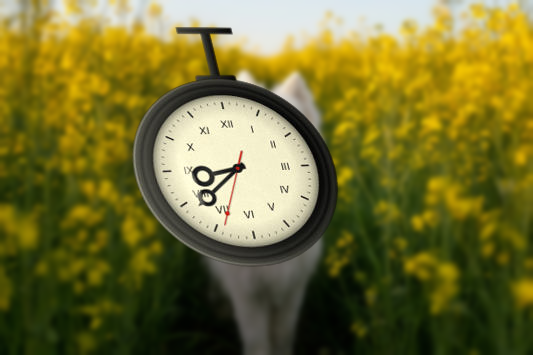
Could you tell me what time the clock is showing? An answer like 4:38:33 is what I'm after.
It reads 8:38:34
